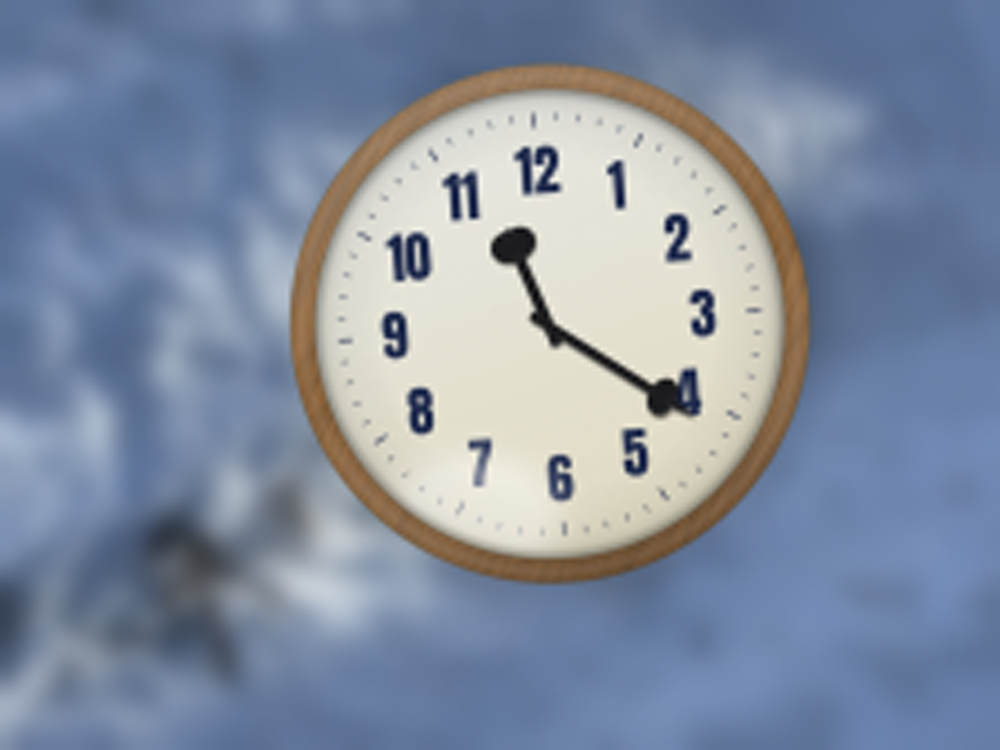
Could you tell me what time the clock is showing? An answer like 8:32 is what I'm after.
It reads 11:21
